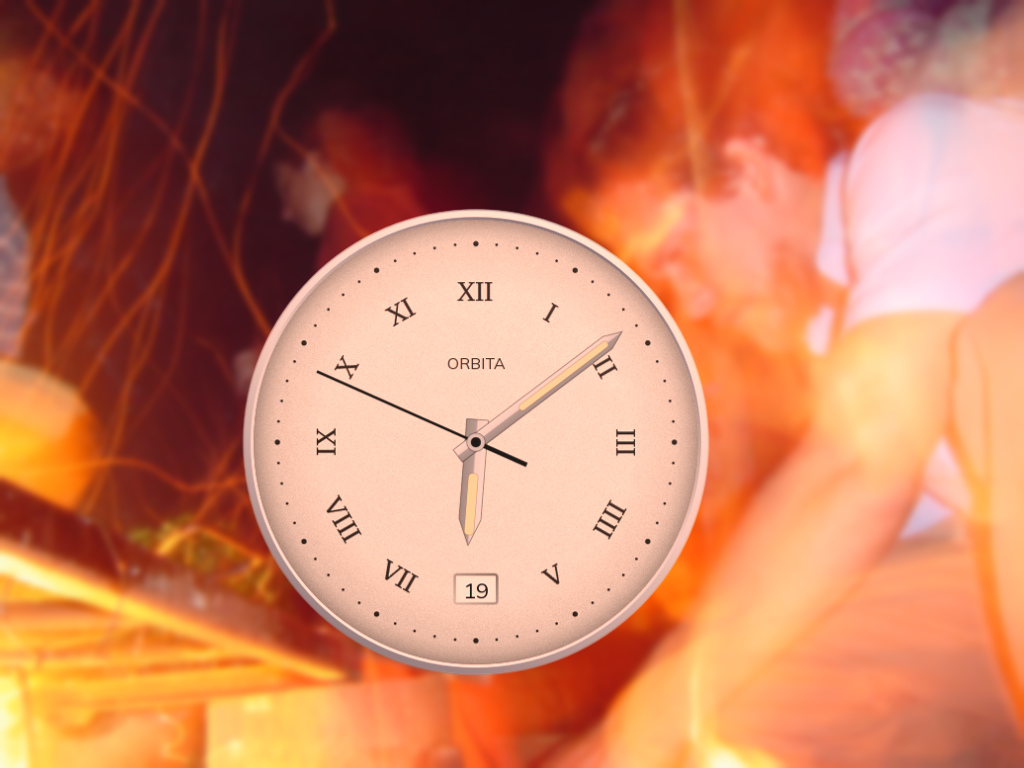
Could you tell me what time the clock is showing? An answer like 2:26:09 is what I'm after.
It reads 6:08:49
